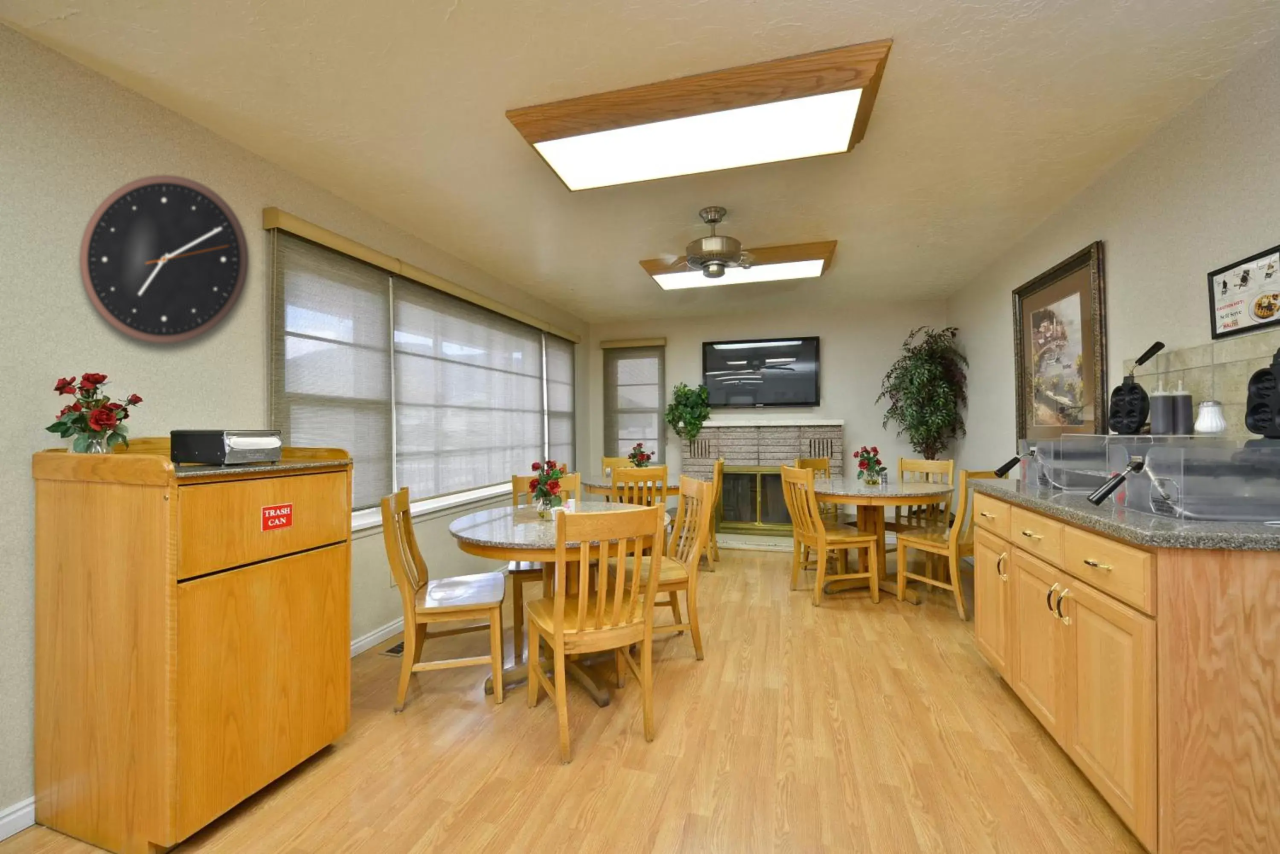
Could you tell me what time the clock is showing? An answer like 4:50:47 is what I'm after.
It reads 7:10:13
